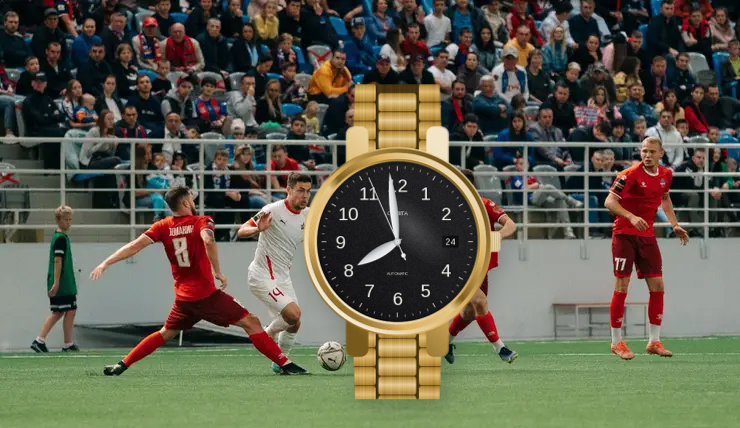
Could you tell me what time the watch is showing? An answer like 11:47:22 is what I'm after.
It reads 7:58:56
